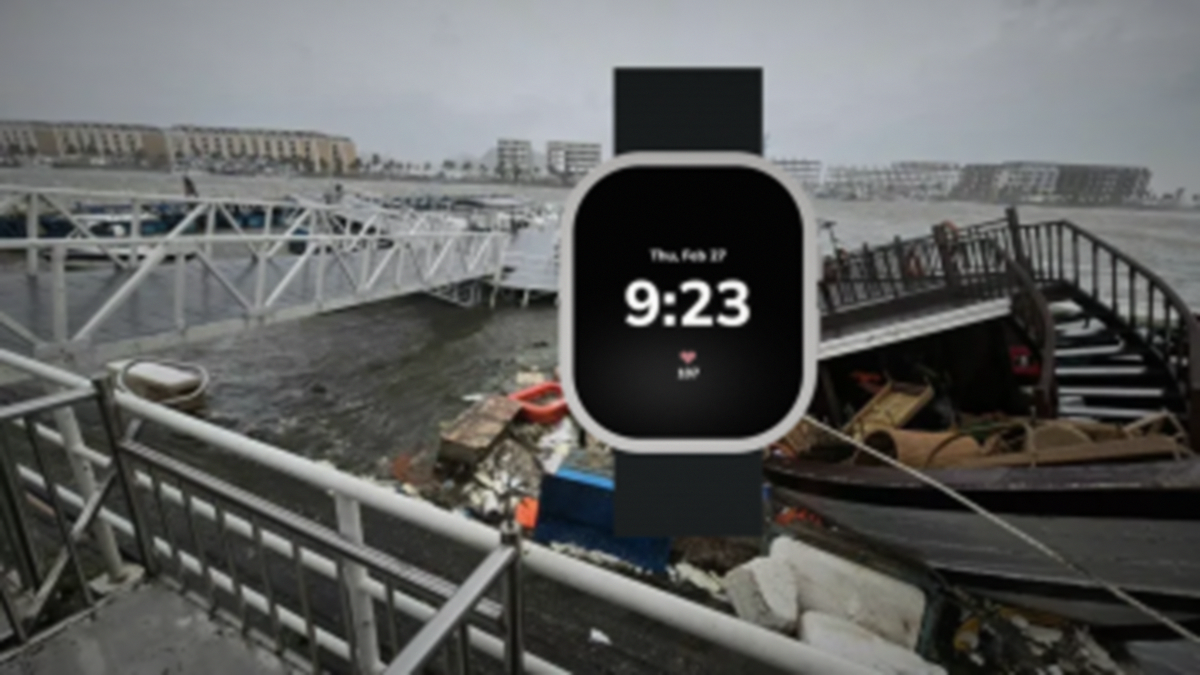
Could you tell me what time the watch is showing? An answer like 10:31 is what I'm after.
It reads 9:23
